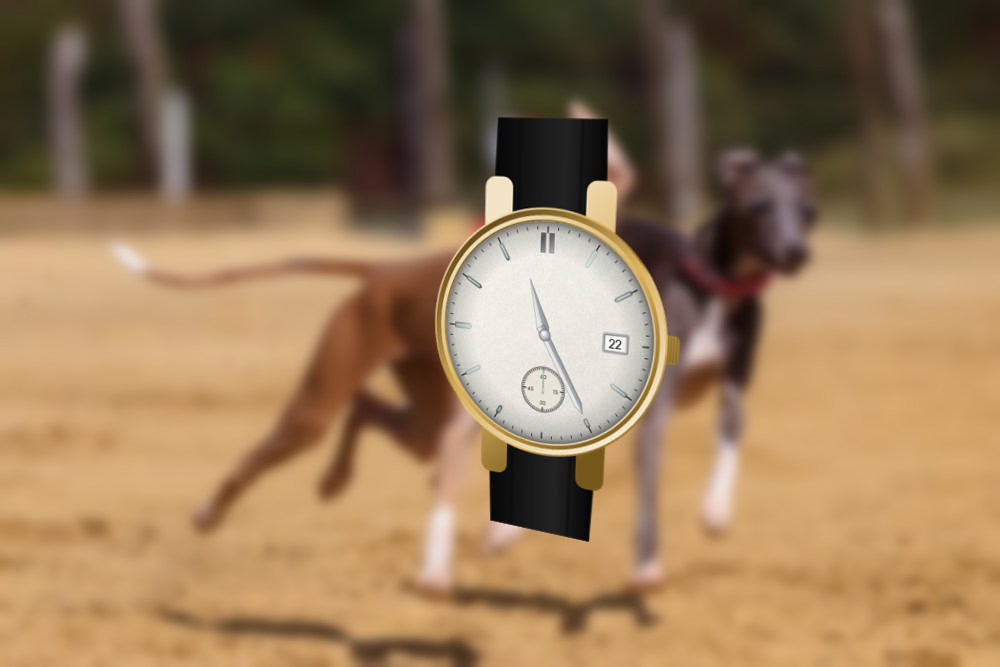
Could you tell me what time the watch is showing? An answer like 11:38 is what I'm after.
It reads 11:25
